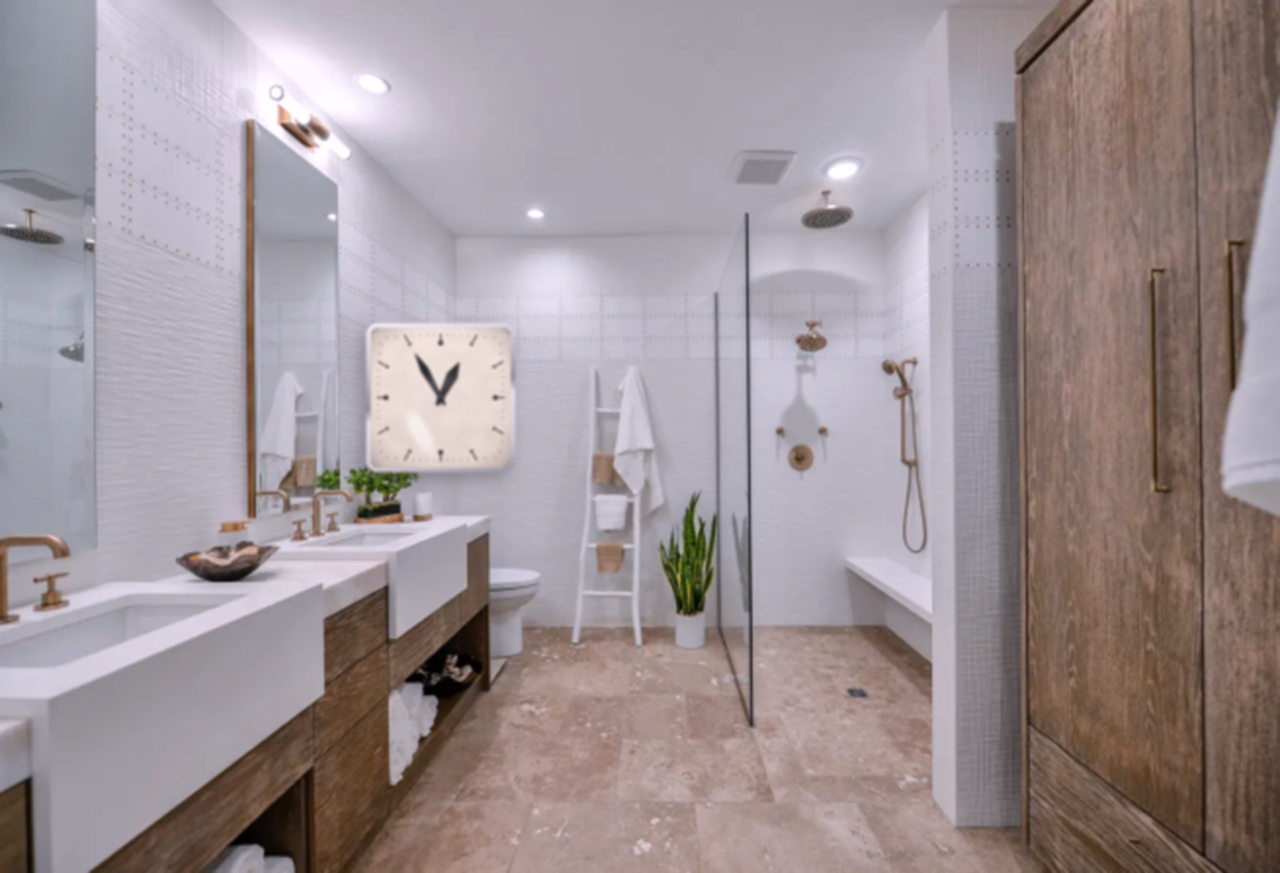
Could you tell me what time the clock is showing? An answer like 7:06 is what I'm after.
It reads 12:55
